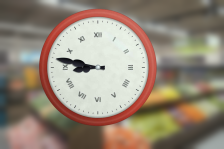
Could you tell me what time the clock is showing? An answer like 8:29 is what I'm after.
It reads 8:47
